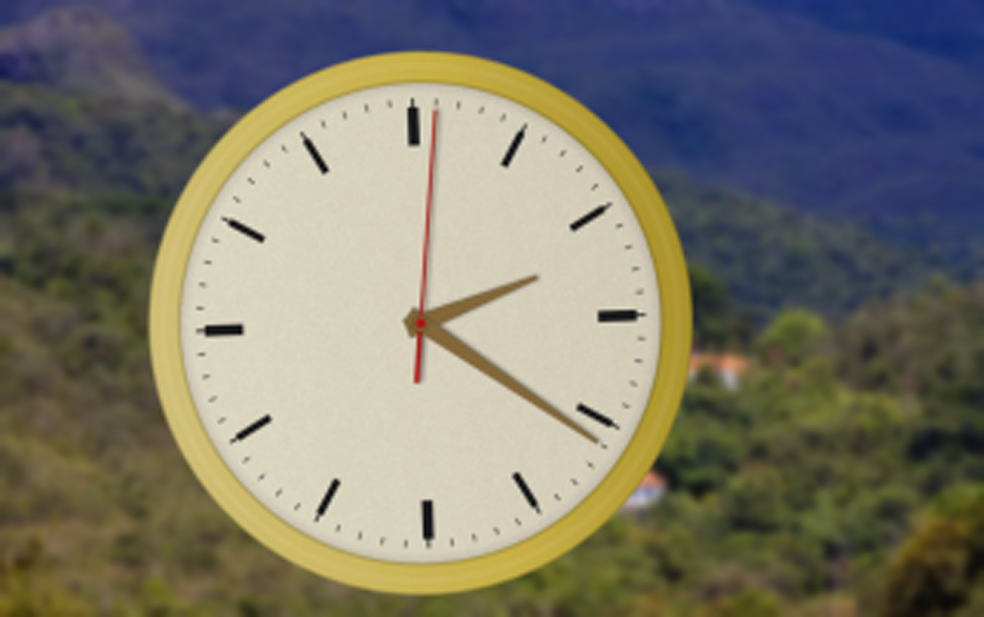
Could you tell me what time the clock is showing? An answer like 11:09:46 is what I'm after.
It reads 2:21:01
